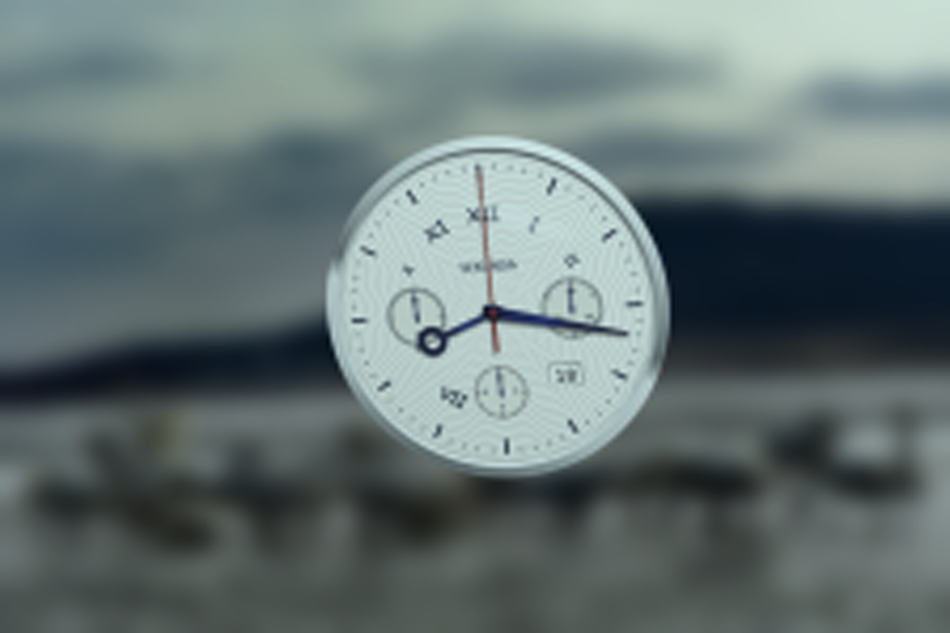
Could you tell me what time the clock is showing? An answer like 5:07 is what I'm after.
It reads 8:17
